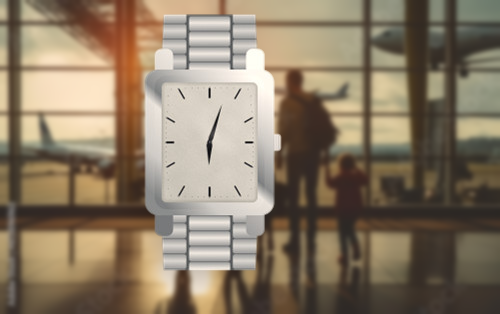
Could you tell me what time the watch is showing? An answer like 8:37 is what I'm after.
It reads 6:03
